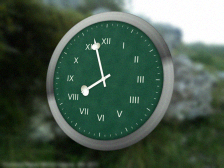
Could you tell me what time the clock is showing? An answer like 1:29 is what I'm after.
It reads 7:57
